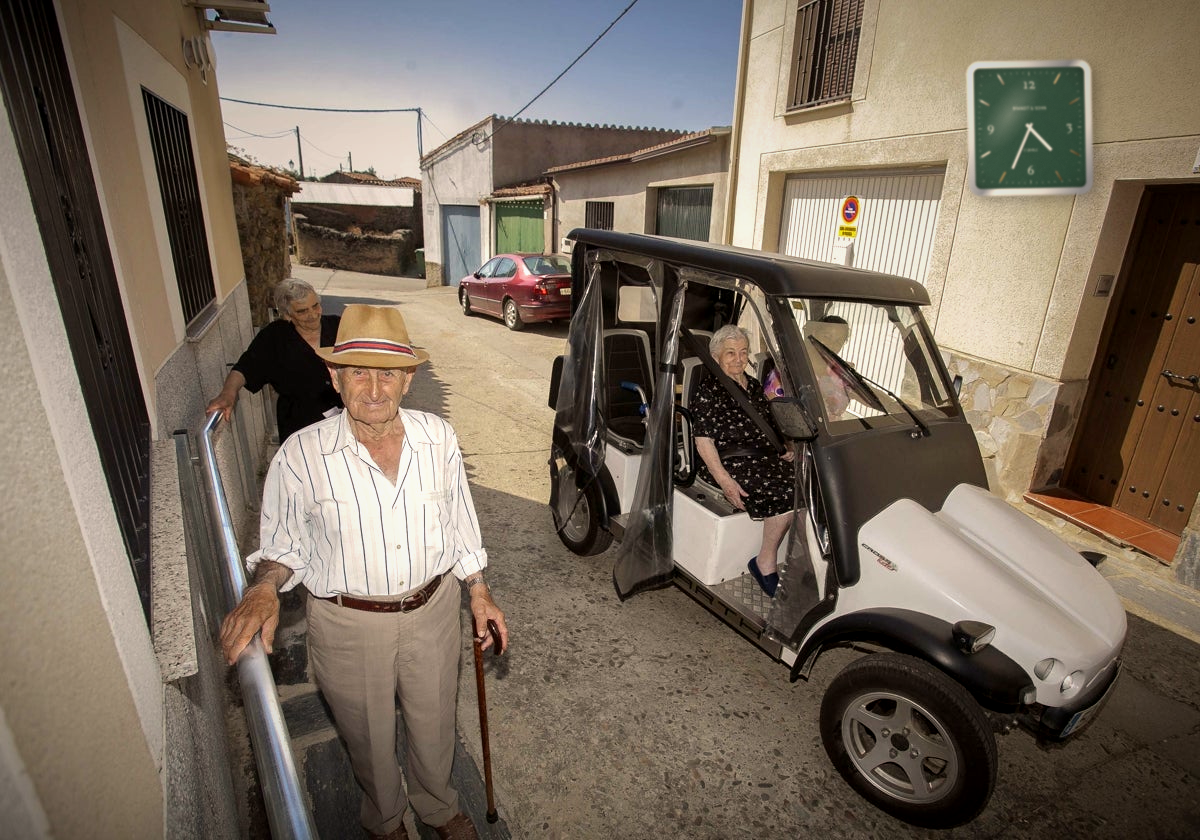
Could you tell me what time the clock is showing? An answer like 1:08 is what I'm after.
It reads 4:34
